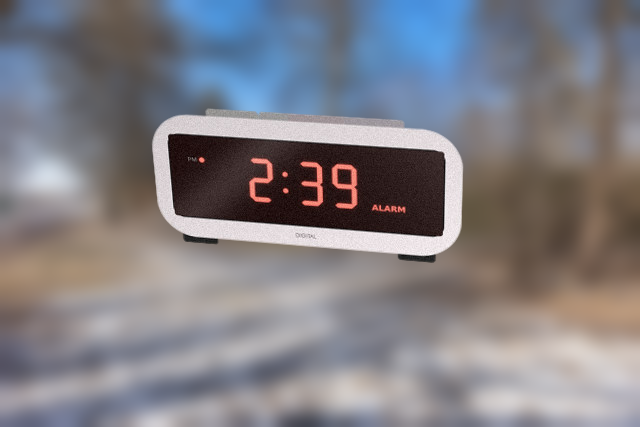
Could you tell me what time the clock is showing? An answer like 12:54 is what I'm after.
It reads 2:39
